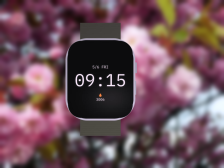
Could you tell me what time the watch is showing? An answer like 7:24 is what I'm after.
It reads 9:15
